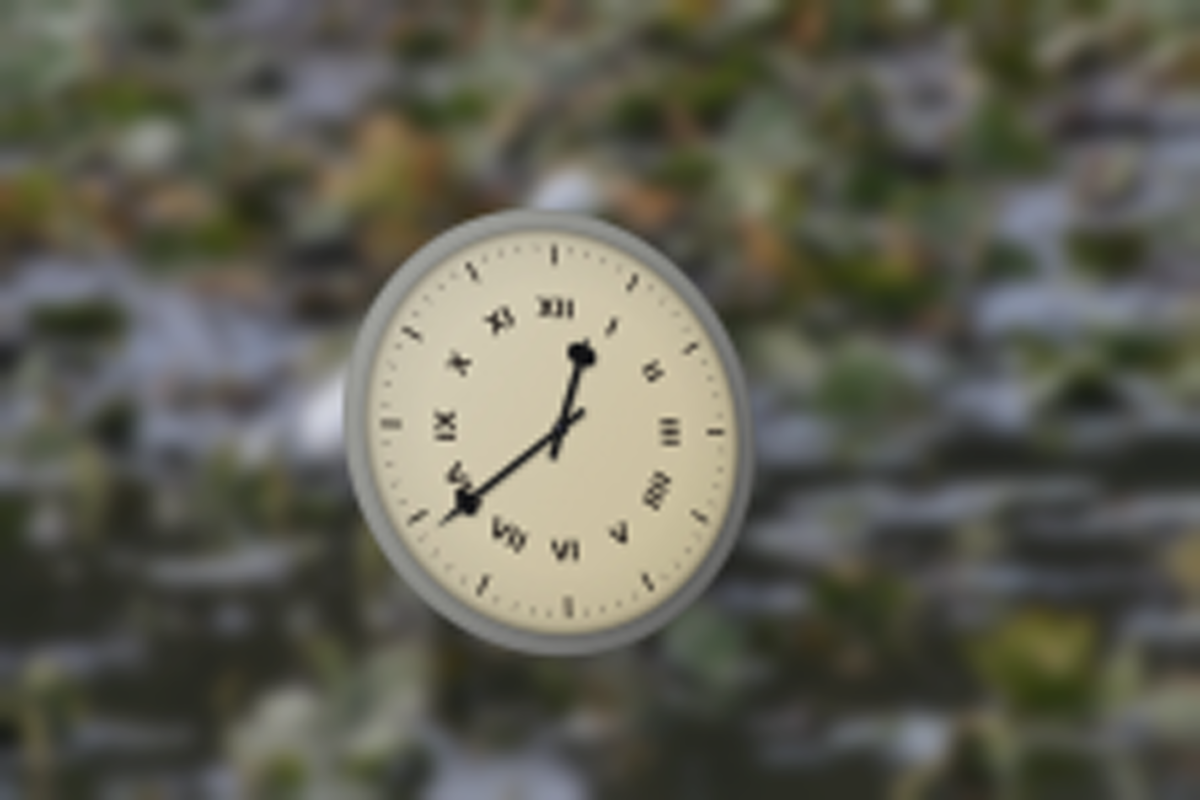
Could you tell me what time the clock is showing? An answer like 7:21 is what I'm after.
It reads 12:39
